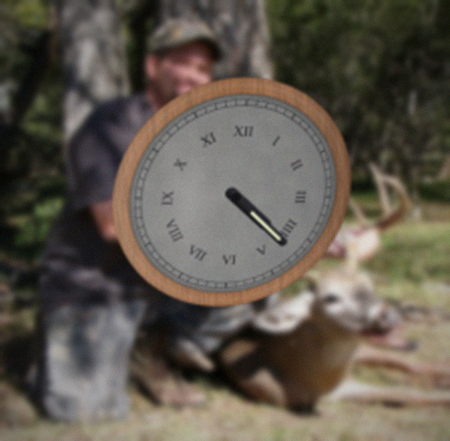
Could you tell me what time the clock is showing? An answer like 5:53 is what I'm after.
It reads 4:22
